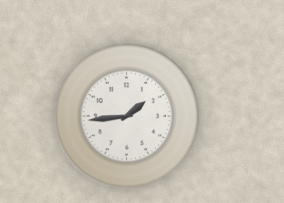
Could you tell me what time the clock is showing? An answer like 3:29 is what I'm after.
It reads 1:44
